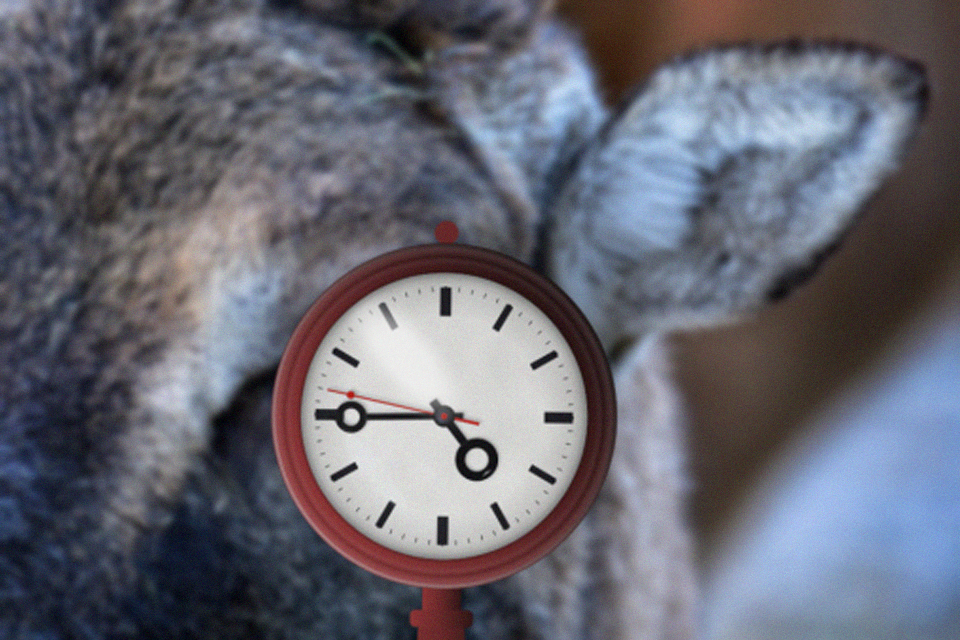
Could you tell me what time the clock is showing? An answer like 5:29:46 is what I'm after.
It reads 4:44:47
